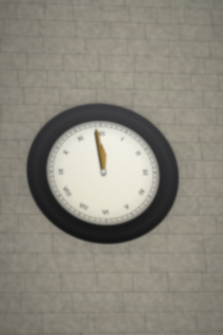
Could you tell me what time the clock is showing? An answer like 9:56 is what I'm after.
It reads 11:59
